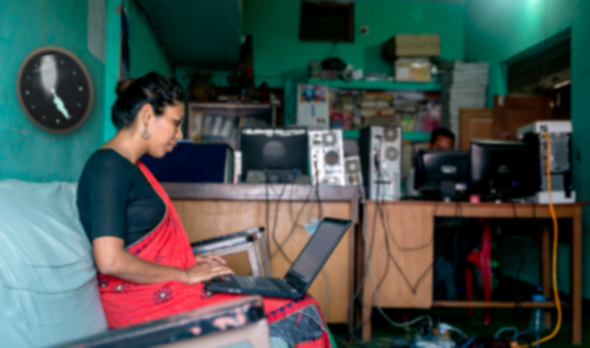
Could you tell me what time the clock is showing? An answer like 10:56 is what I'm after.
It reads 5:26
